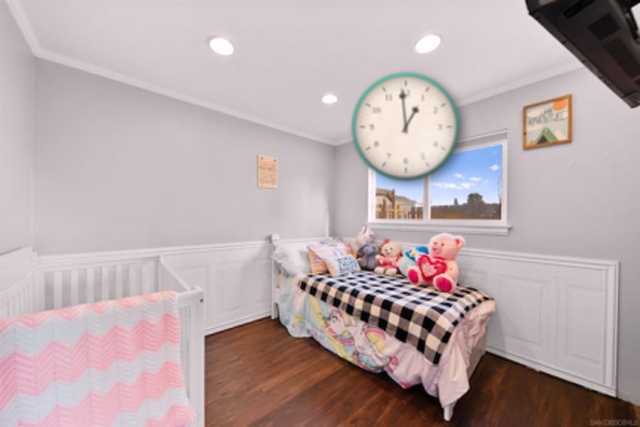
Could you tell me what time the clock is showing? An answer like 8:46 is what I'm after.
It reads 12:59
